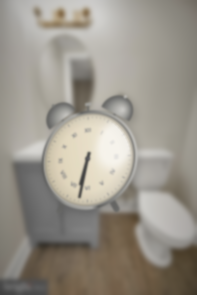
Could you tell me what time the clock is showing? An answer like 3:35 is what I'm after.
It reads 6:32
